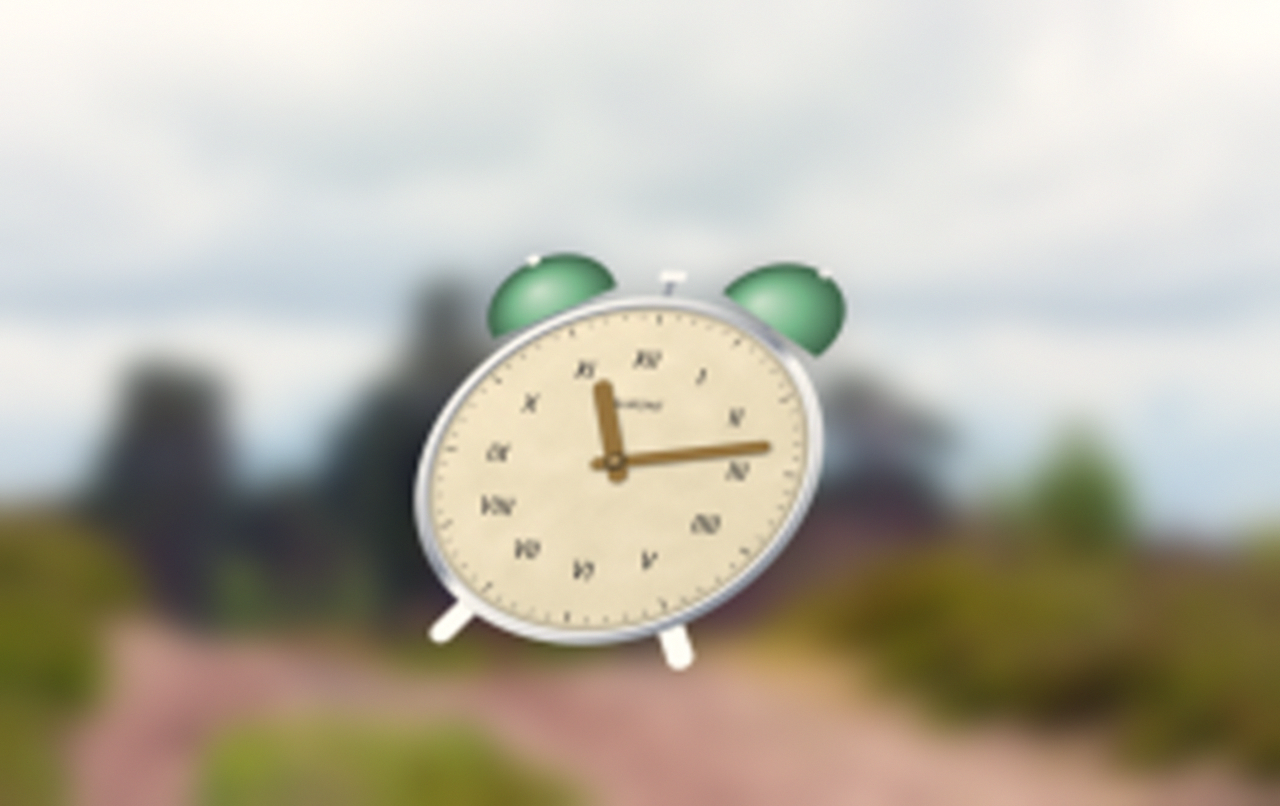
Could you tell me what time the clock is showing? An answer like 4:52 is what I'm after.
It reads 11:13
